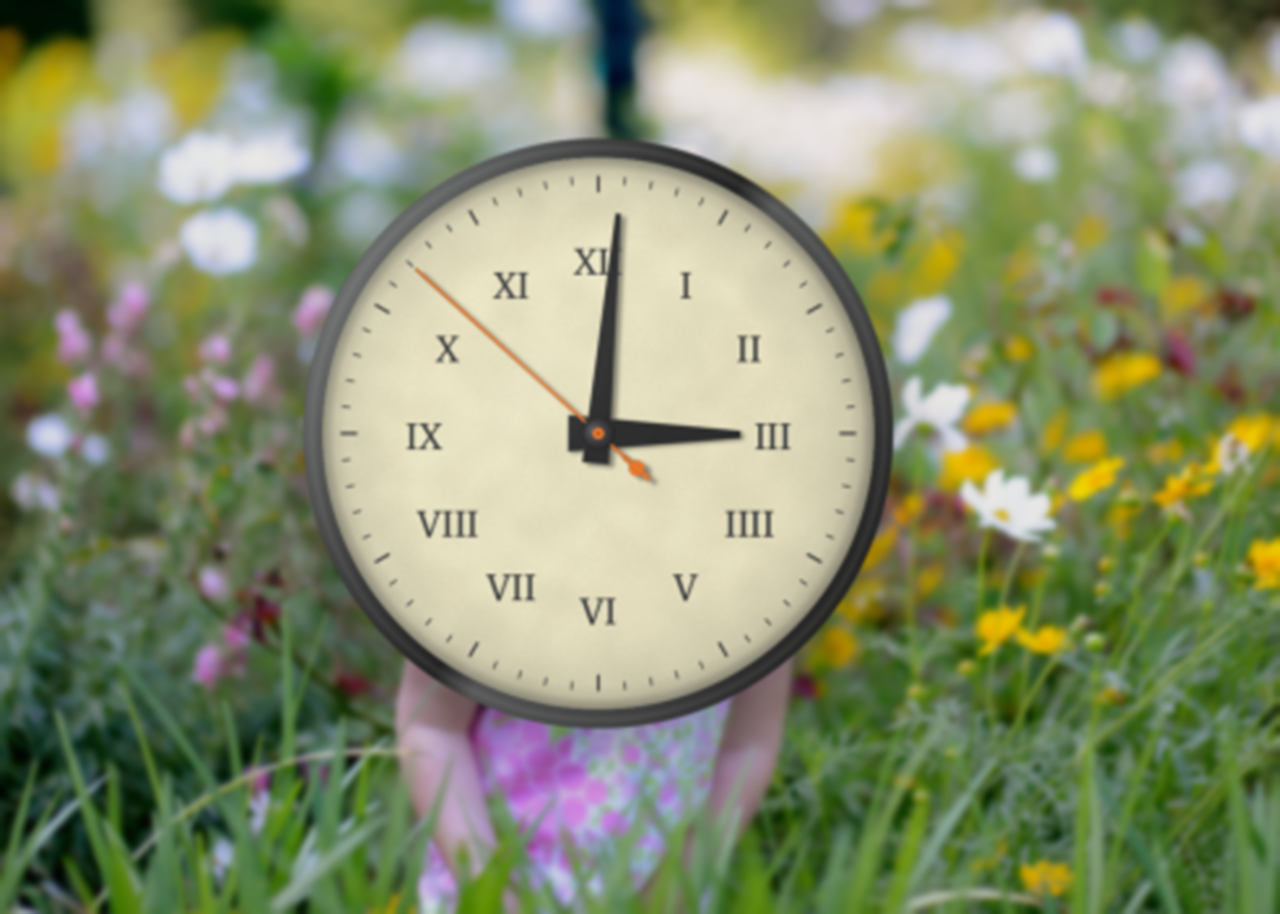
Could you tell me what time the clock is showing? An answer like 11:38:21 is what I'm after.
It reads 3:00:52
